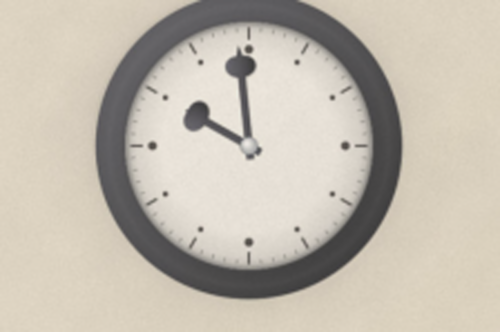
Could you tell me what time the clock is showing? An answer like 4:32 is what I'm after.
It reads 9:59
